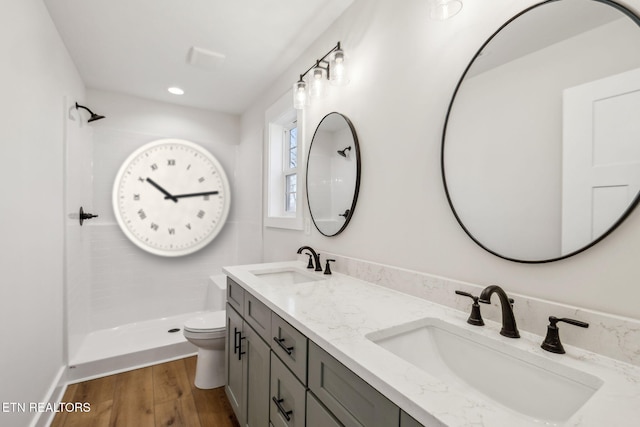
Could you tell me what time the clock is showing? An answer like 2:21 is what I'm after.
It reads 10:14
